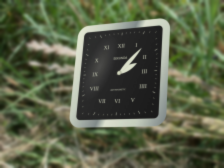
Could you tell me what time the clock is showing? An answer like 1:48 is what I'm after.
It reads 2:07
